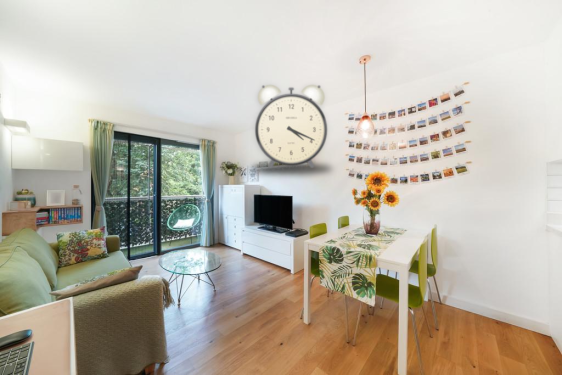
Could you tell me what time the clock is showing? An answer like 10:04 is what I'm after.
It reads 4:19
